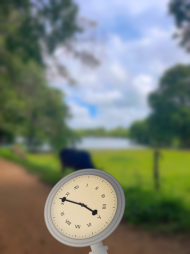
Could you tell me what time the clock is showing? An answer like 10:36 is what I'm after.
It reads 4:52
